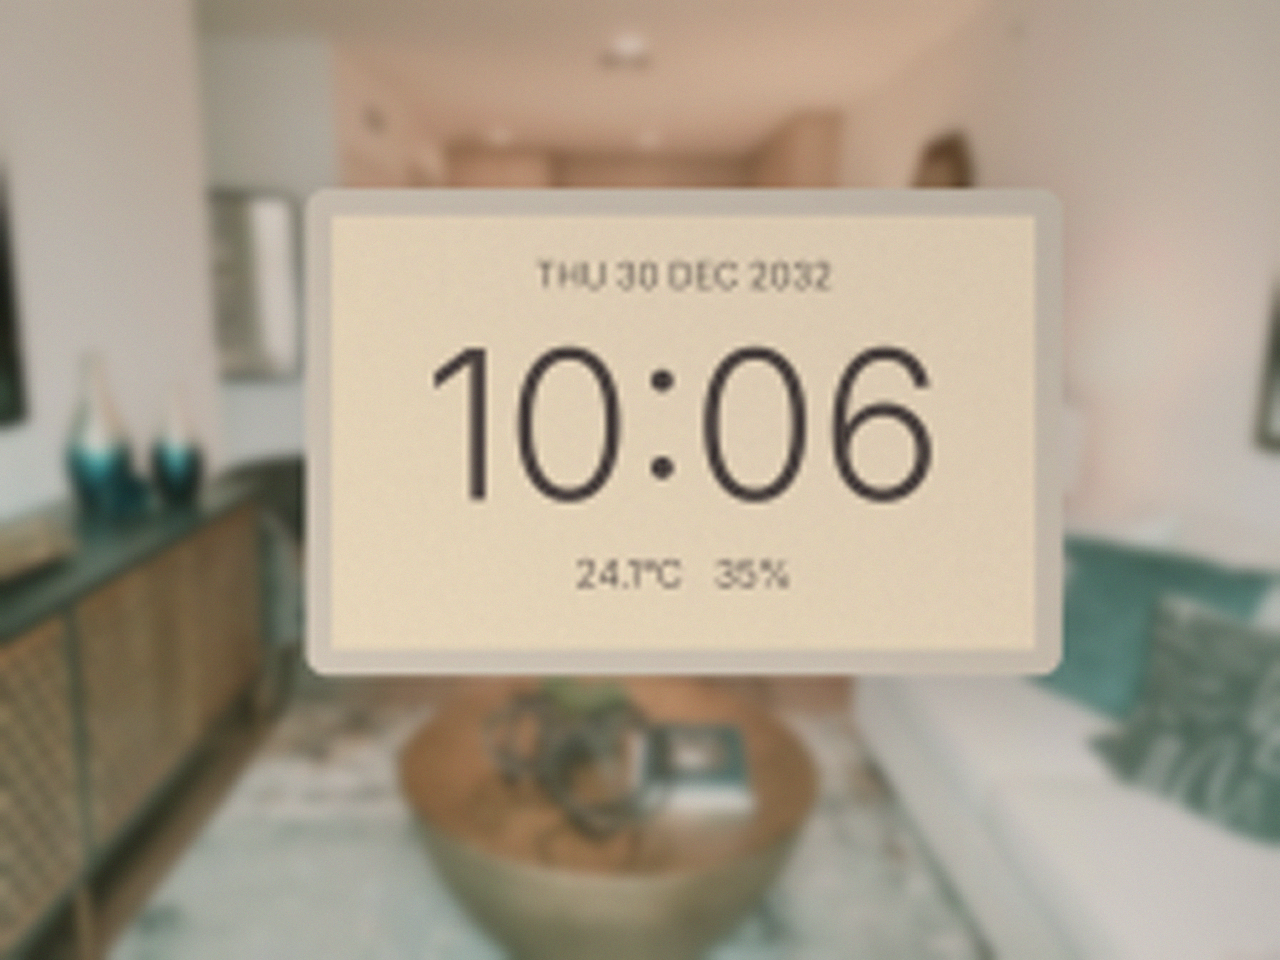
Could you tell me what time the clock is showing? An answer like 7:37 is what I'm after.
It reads 10:06
